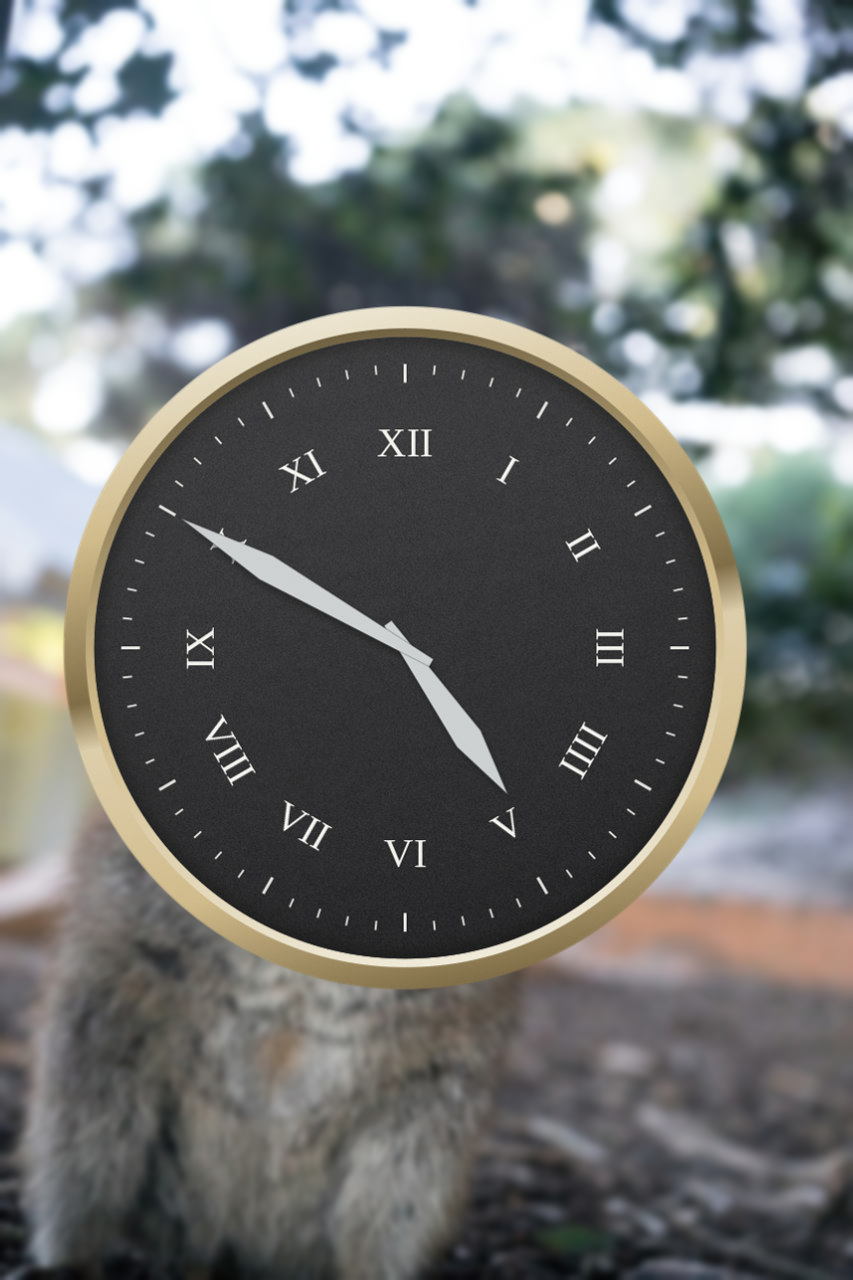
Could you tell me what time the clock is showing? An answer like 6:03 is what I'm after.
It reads 4:50
